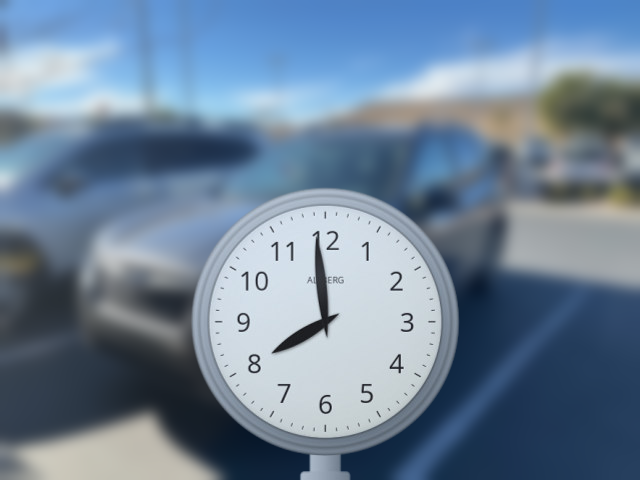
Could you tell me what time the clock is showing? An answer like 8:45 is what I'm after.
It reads 7:59
